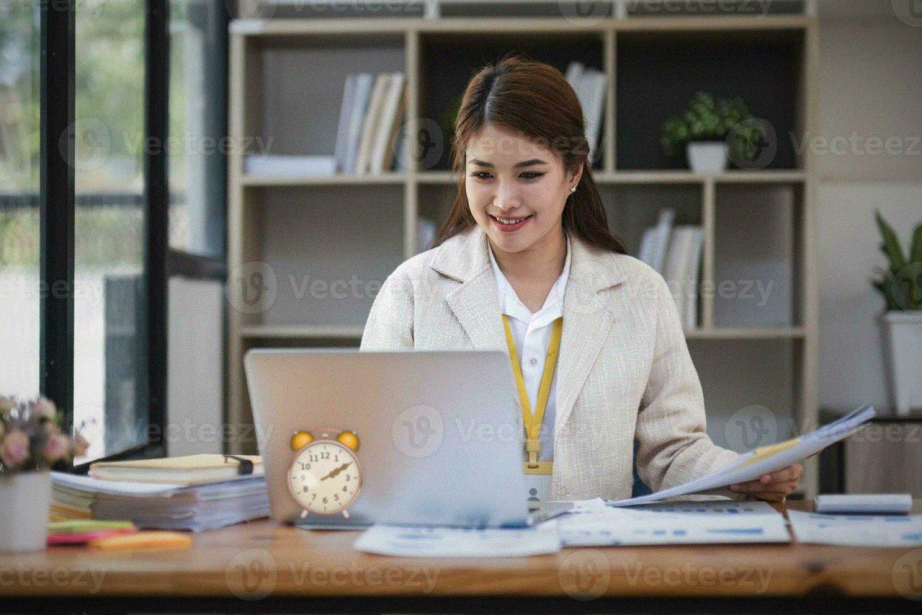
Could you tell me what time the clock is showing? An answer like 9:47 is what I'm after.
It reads 2:10
